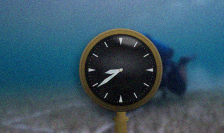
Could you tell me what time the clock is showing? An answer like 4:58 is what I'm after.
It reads 8:39
